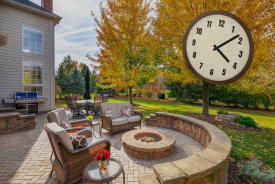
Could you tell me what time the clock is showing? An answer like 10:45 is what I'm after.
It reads 4:08
